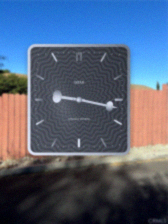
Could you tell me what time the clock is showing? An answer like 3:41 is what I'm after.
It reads 9:17
